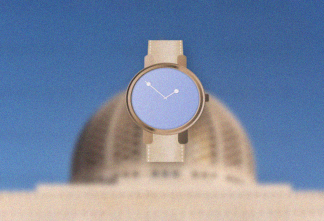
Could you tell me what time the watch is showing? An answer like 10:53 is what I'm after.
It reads 1:52
